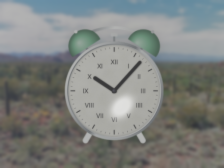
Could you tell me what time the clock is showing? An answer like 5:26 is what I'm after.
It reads 10:07
